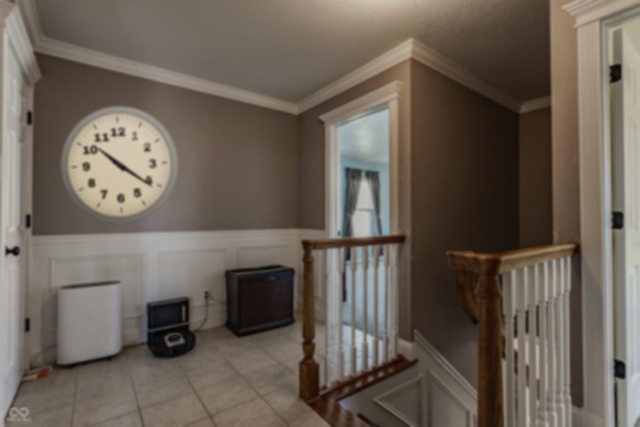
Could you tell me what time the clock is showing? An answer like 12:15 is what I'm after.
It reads 10:21
